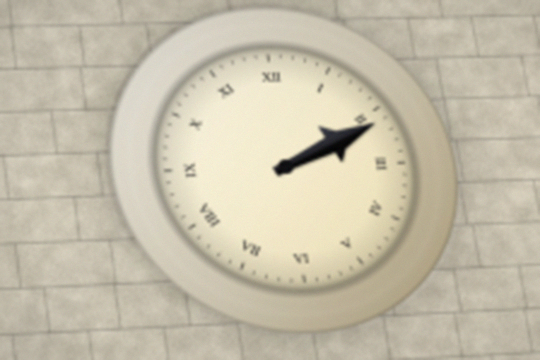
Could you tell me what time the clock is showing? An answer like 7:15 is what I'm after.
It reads 2:11
